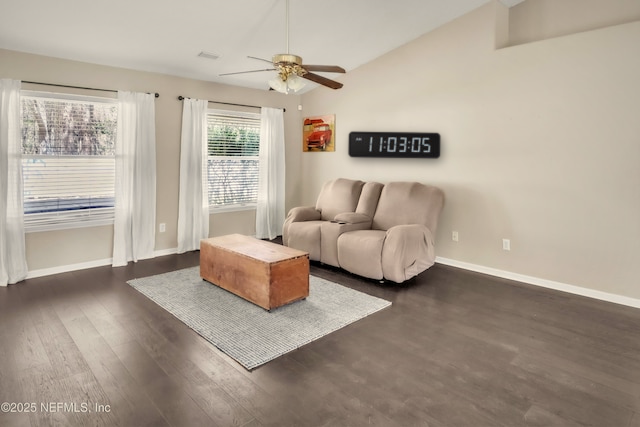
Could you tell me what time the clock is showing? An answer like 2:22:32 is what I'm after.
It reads 11:03:05
